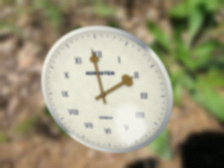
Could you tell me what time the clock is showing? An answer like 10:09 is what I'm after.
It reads 1:59
